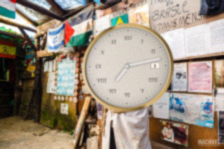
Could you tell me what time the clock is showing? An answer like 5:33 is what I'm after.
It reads 7:13
